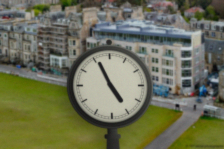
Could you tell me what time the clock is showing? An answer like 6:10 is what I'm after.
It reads 4:56
